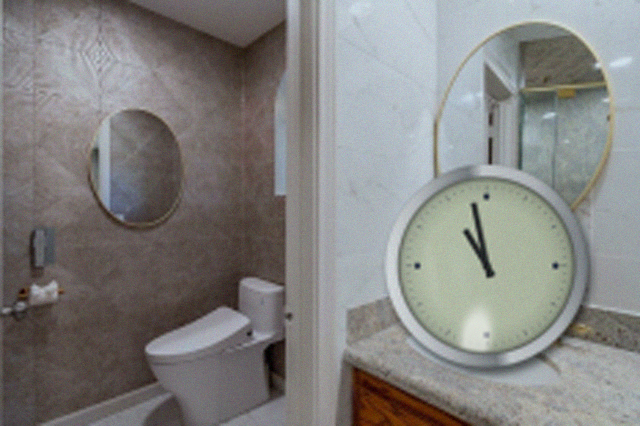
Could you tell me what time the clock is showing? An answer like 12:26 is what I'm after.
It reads 10:58
